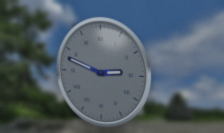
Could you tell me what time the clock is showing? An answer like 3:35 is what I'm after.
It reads 2:48
